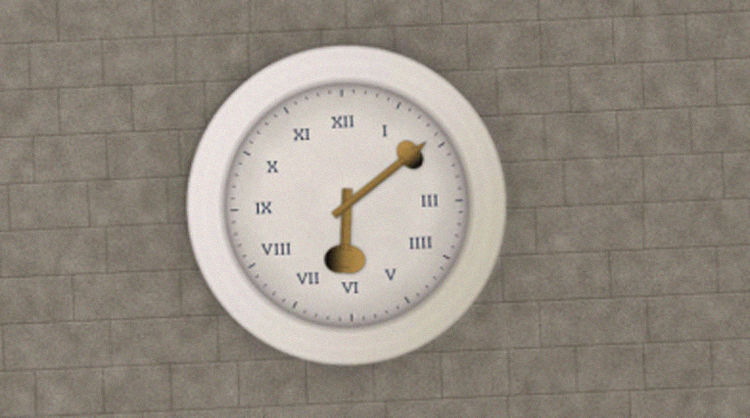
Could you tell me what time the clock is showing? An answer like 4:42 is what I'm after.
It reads 6:09
